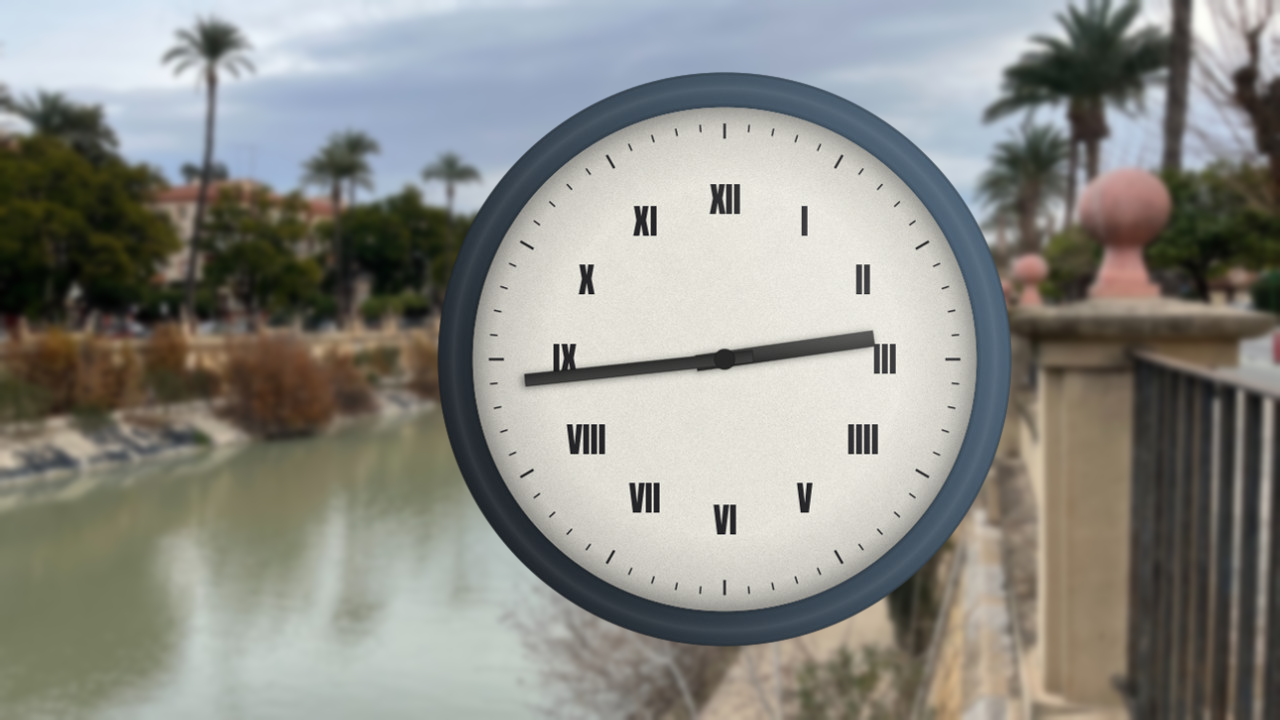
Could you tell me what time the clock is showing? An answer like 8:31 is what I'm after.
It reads 2:44
